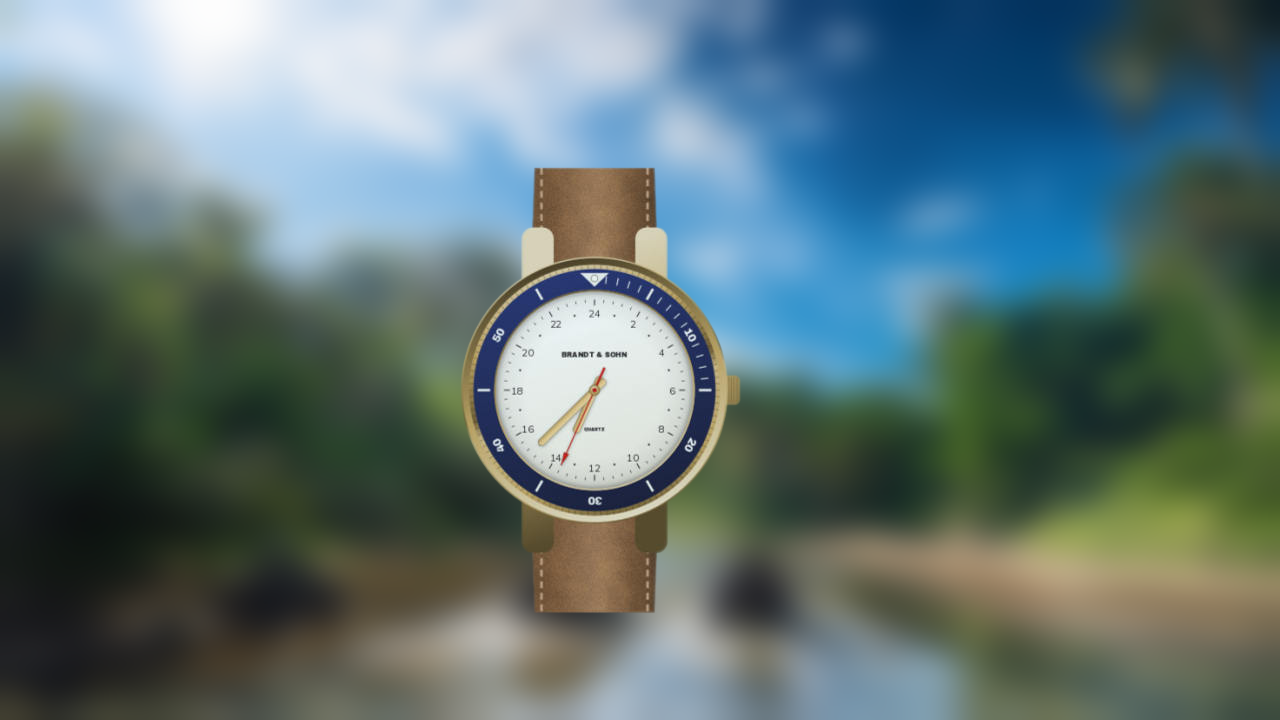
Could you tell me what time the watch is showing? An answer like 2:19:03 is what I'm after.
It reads 13:37:34
